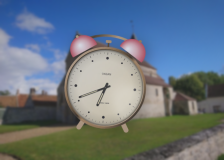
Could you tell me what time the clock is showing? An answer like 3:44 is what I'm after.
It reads 6:41
